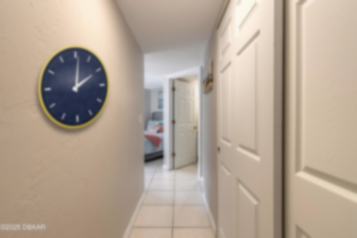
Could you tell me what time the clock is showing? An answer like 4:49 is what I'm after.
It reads 2:01
